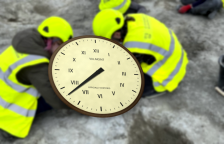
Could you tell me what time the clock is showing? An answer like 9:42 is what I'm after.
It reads 7:38
